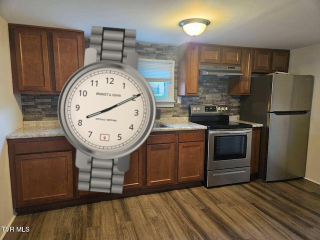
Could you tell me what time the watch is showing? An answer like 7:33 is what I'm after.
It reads 8:10
